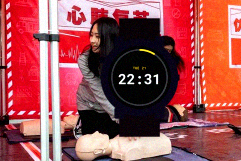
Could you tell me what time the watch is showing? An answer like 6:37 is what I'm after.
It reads 22:31
